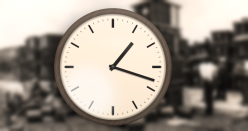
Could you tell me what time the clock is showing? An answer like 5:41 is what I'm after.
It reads 1:18
